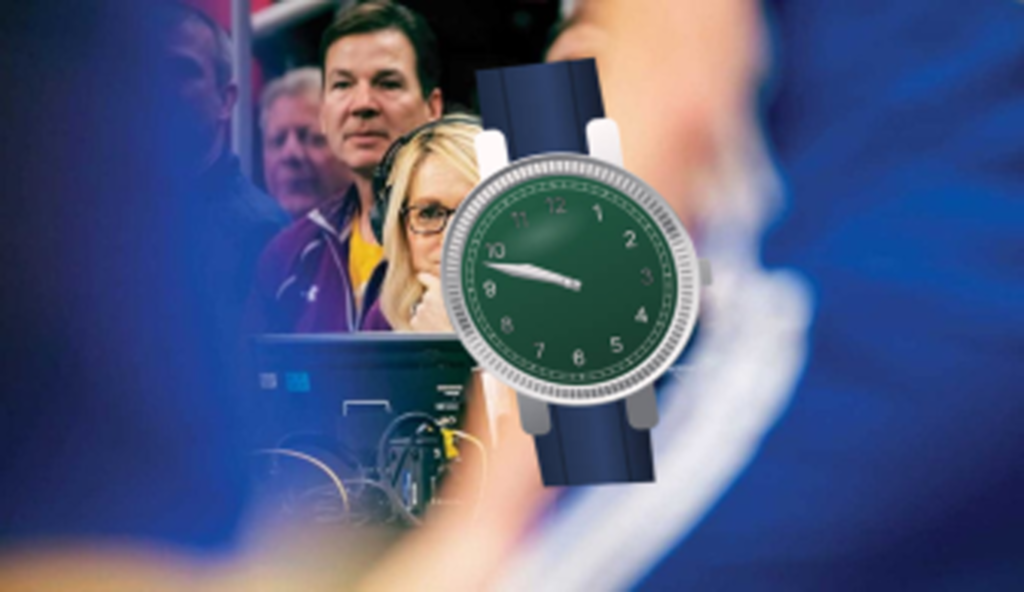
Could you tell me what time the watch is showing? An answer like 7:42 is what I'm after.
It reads 9:48
